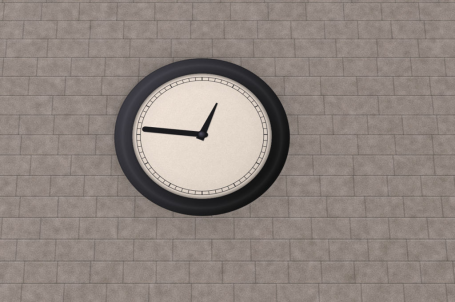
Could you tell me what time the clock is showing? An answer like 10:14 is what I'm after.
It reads 12:46
